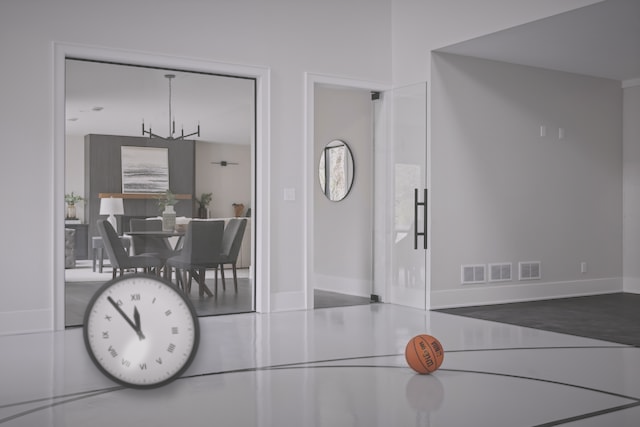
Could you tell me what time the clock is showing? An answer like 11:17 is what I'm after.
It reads 11:54
